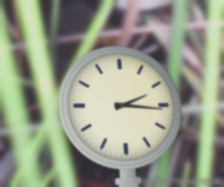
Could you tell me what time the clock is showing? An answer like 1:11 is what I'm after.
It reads 2:16
